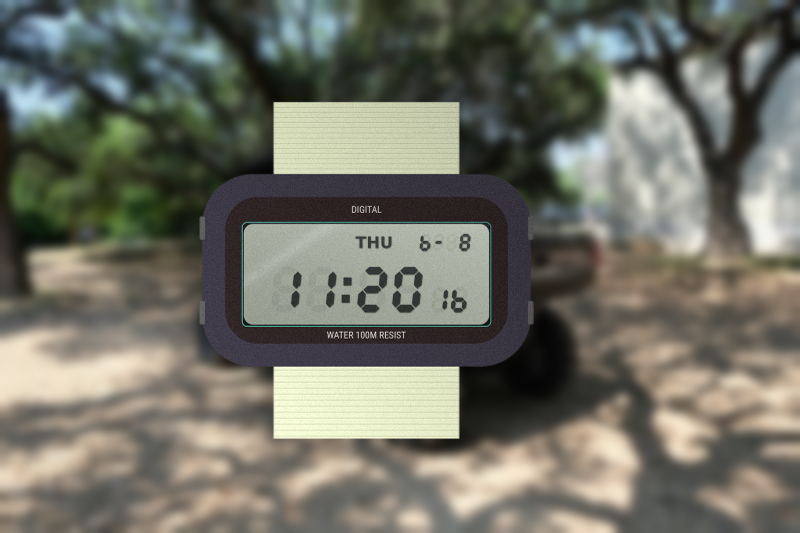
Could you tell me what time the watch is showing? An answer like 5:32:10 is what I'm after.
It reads 11:20:16
